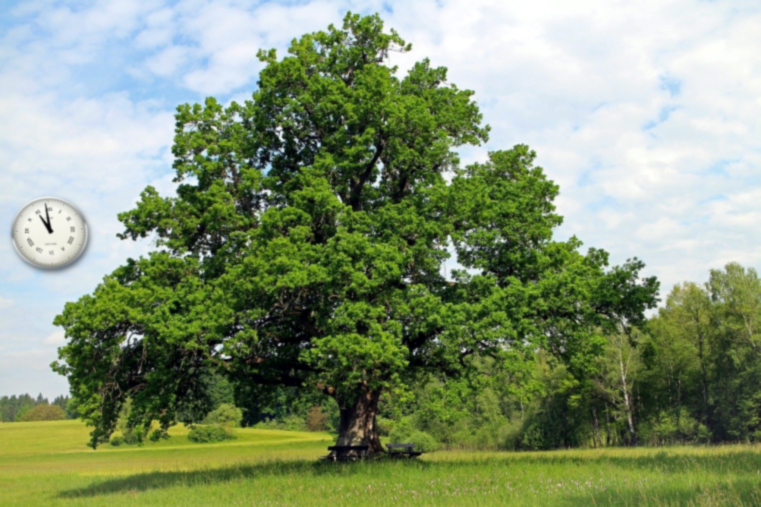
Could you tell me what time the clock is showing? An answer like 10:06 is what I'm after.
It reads 10:59
